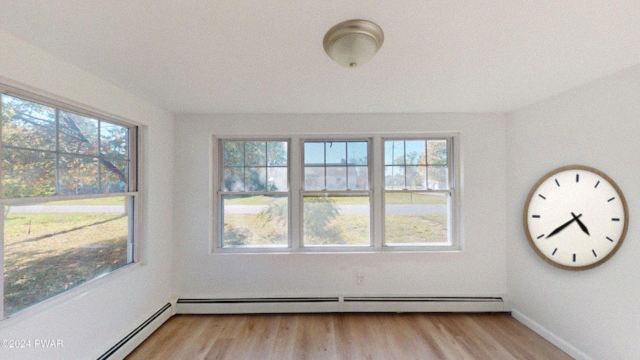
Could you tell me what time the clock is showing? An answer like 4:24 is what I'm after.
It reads 4:39
